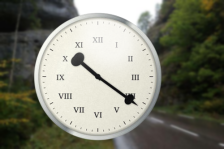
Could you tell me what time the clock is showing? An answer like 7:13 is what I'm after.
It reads 10:21
